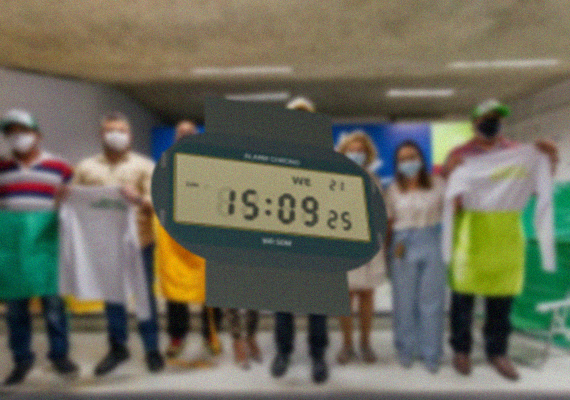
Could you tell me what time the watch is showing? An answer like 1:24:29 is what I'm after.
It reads 15:09:25
